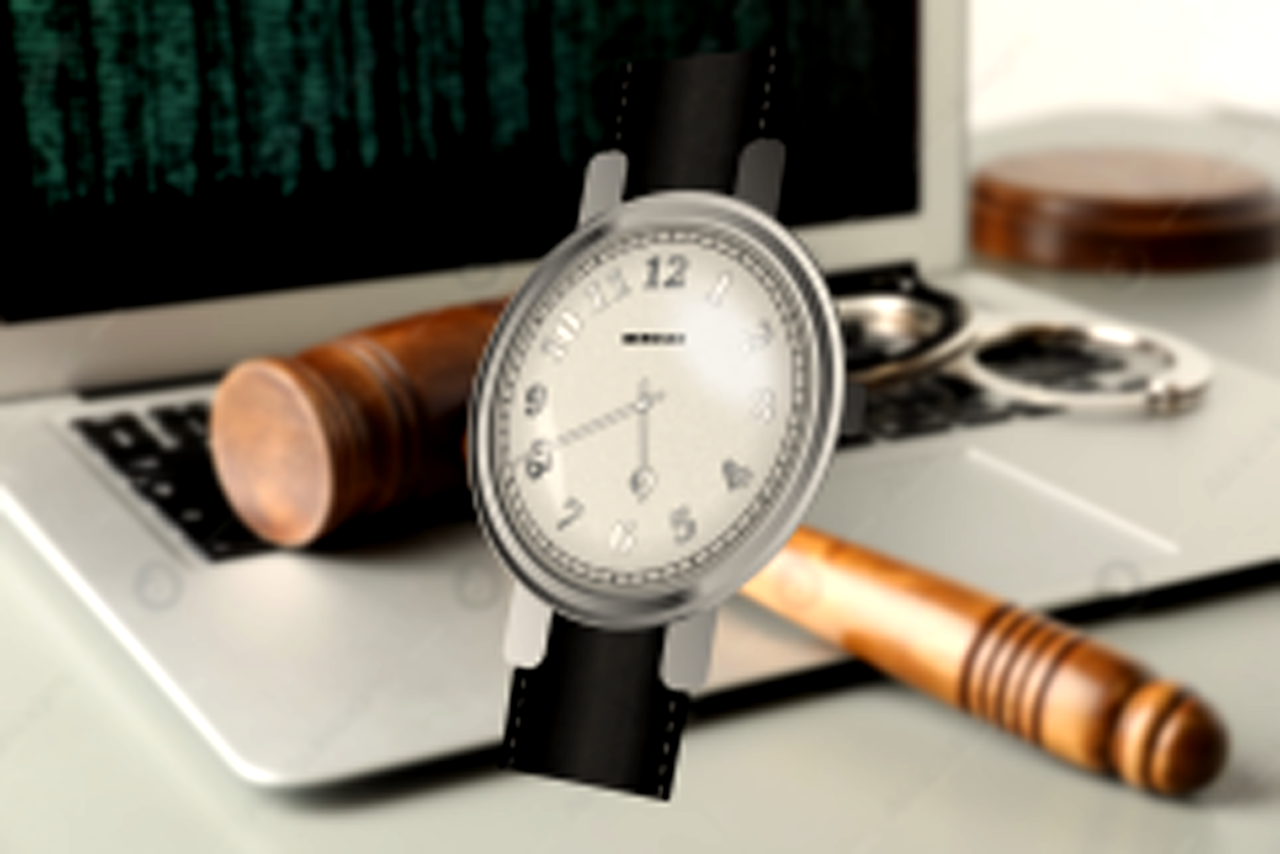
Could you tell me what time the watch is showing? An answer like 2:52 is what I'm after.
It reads 5:41
